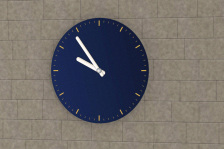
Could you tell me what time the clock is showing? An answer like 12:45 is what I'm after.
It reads 9:54
